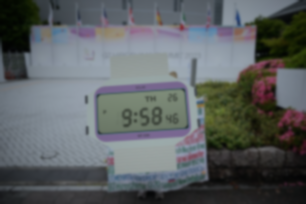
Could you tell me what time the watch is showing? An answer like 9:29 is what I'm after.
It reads 9:58
